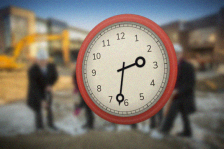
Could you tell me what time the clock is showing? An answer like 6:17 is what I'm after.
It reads 2:32
